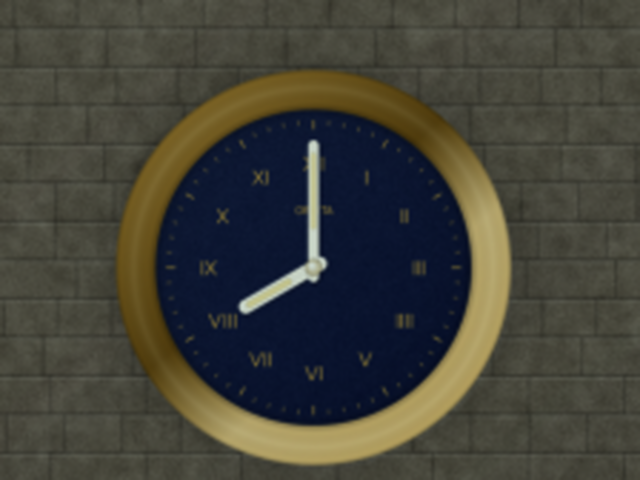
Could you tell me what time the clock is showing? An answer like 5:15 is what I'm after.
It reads 8:00
